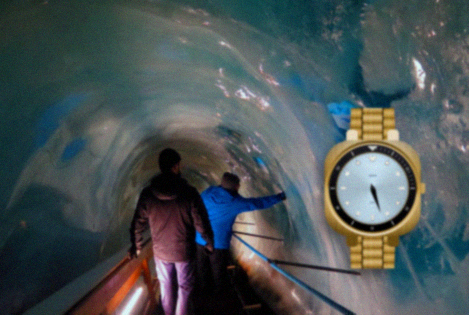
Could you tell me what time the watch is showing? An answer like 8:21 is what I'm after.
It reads 5:27
